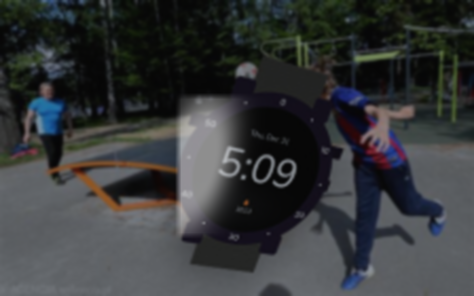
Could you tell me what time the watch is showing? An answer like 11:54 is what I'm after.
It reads 5:09
